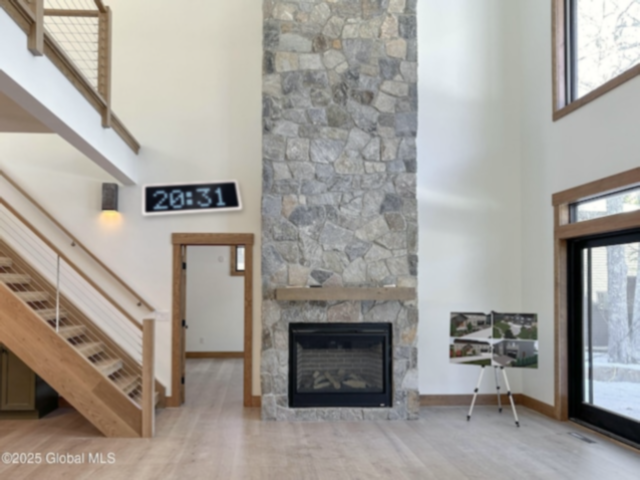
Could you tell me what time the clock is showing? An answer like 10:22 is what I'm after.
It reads 20:31
